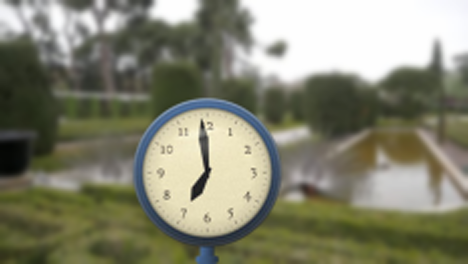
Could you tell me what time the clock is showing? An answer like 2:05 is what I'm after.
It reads 6:59
